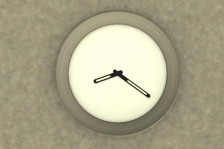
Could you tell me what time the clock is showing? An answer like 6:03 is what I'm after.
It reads 8:21
